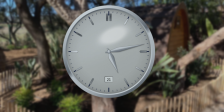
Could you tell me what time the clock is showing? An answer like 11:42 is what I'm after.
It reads 5:13
